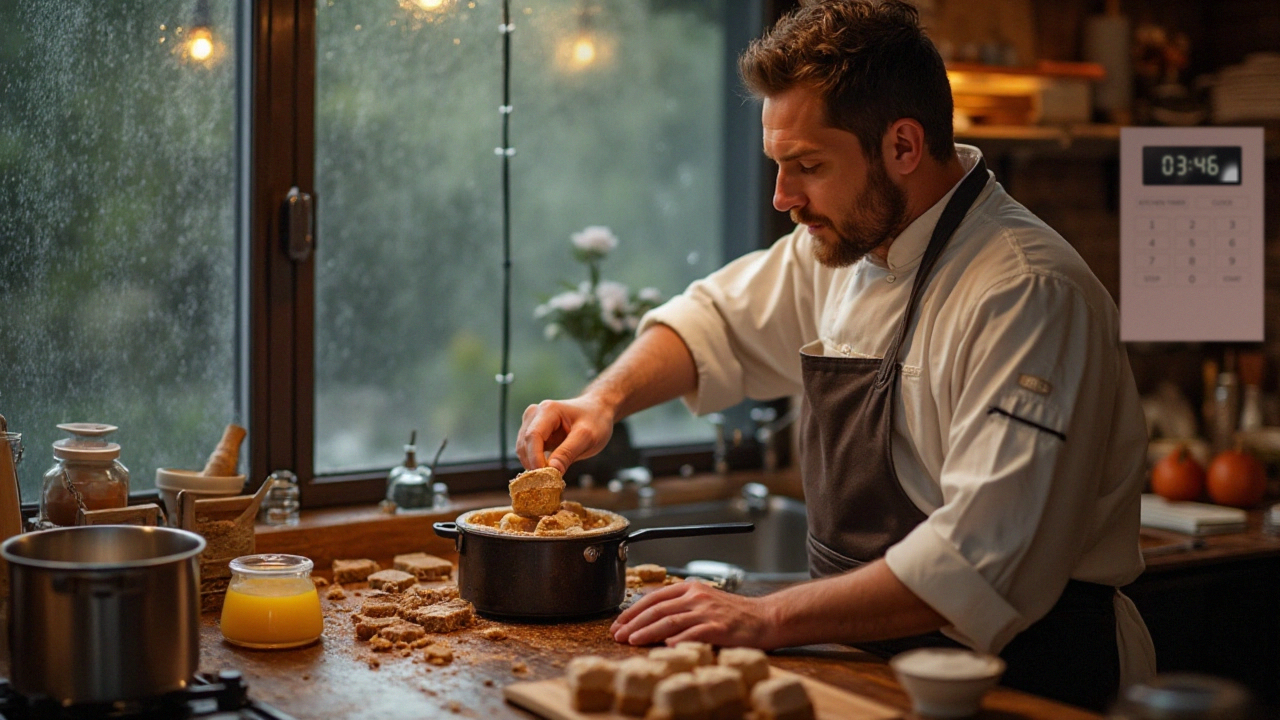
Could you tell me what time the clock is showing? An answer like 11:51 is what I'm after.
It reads 3:46
